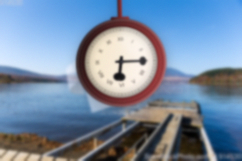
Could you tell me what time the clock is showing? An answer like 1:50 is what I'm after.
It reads 6:15
